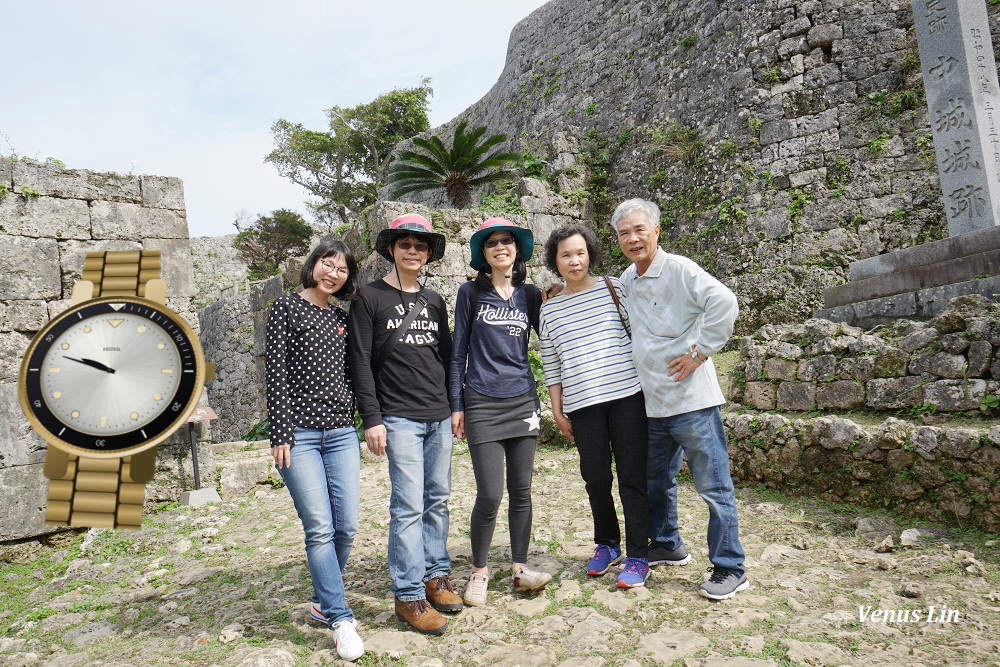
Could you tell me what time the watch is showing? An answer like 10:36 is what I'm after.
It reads 9:48
